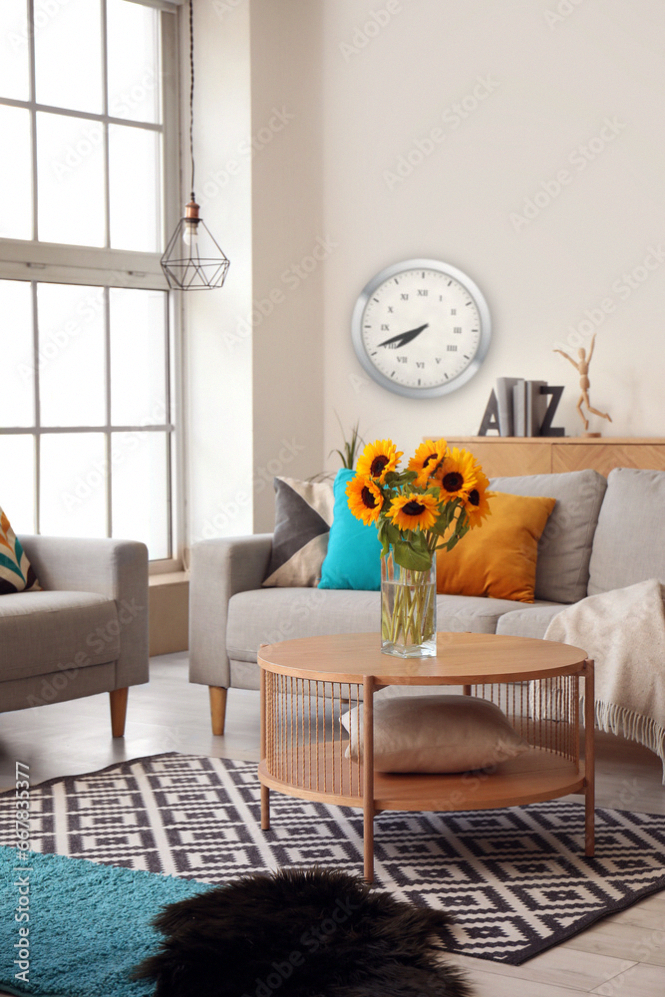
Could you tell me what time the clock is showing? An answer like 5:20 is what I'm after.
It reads 7:41
